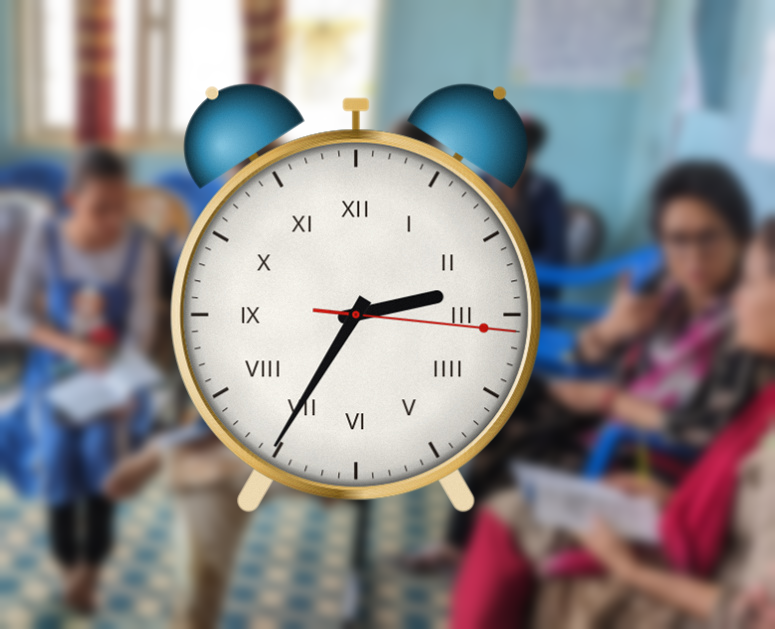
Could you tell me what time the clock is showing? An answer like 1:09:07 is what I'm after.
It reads 2:35:16
